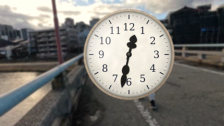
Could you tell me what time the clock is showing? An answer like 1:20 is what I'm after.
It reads 12:32
